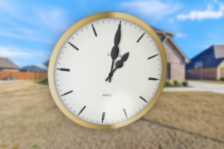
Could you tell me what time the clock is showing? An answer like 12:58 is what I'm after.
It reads 1:00
